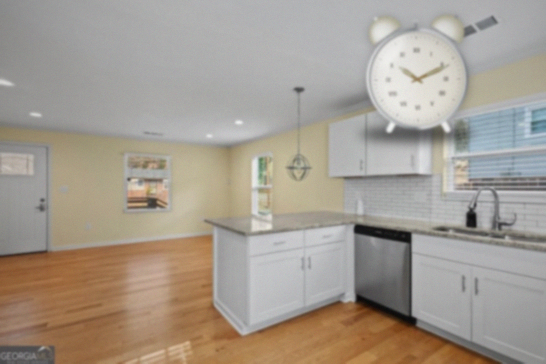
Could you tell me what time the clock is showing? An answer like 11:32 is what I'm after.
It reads 10:11
